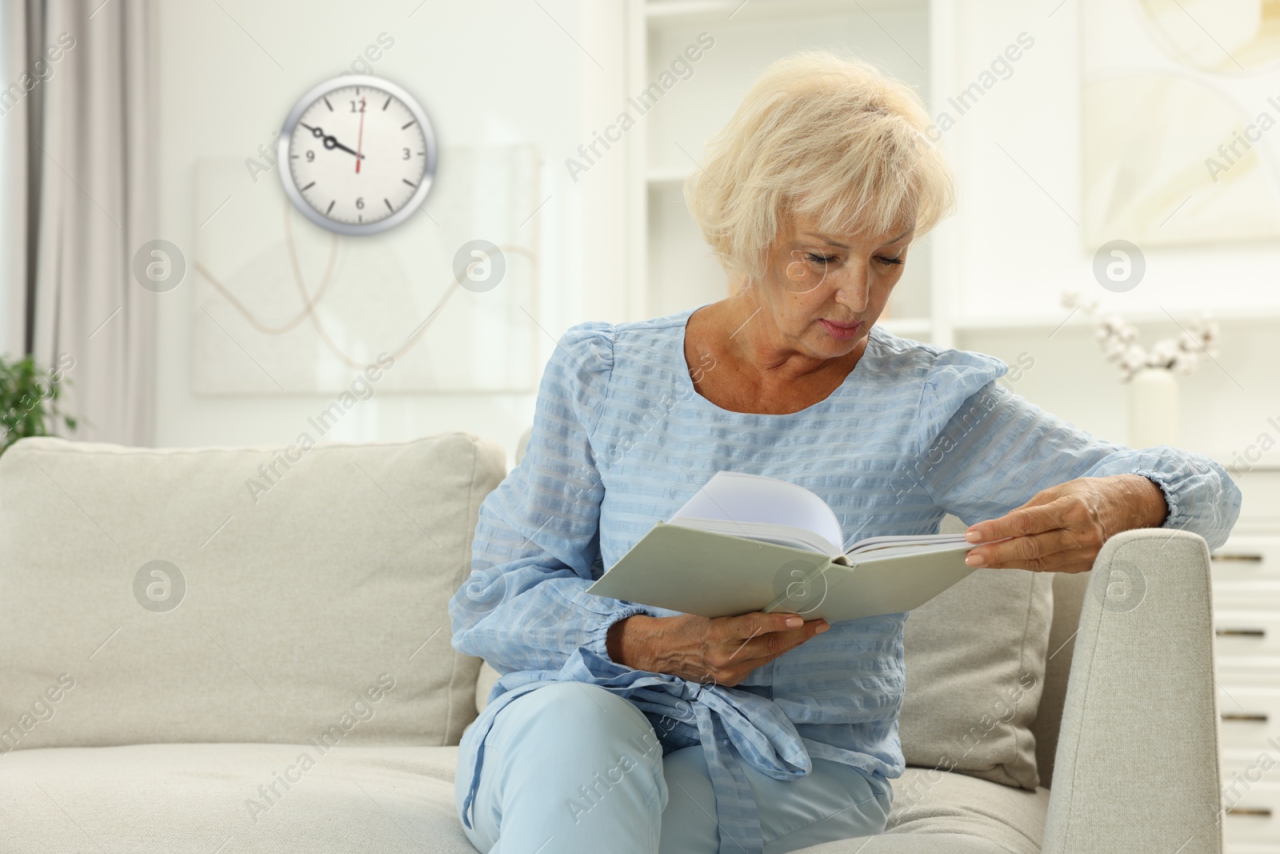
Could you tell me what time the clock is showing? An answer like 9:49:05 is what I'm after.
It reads 9:50:01
